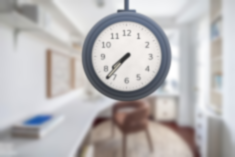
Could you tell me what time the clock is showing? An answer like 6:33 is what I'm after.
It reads 7:37
